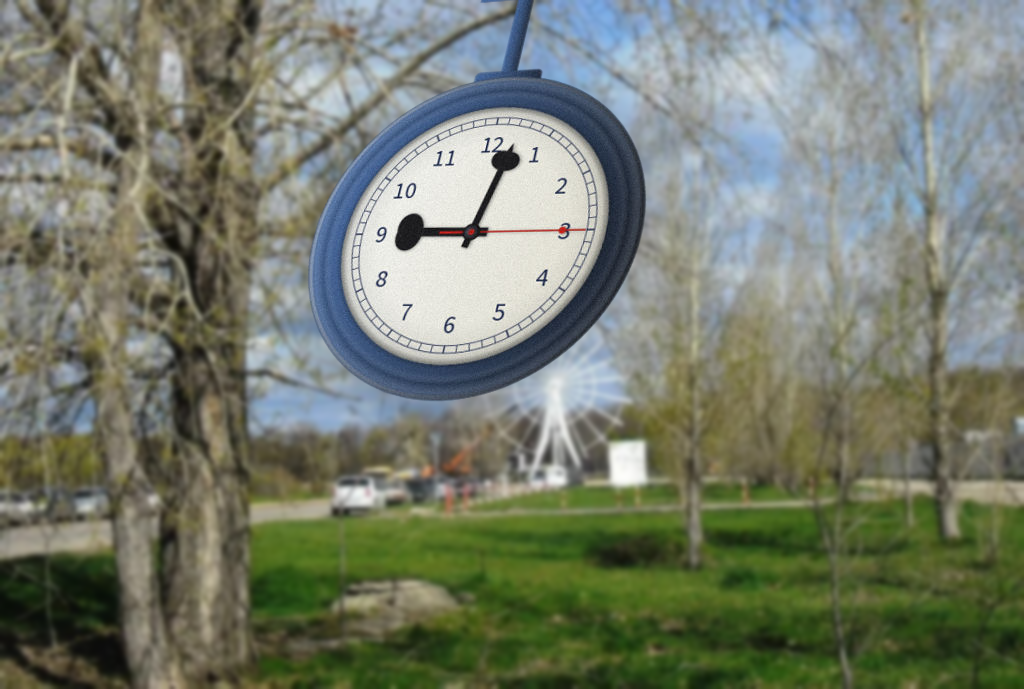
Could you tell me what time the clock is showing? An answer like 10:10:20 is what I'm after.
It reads 9:02:15
